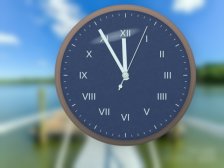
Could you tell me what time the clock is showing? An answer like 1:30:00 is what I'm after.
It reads 11:55:04
